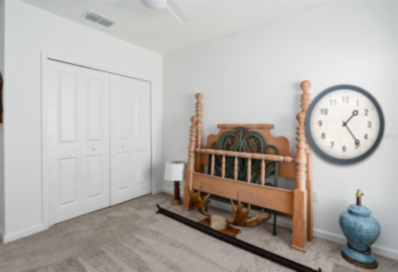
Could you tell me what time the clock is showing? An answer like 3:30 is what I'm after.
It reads 1:24
